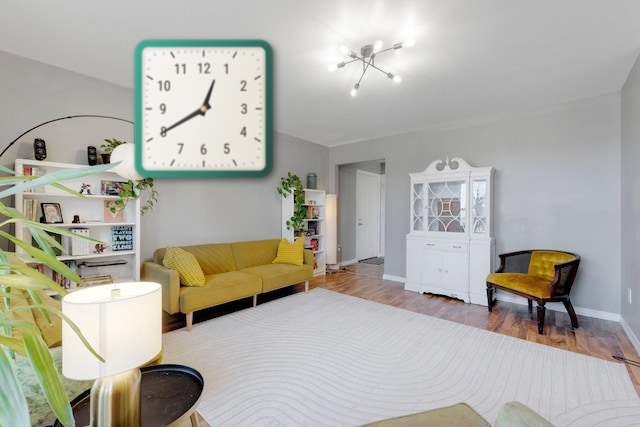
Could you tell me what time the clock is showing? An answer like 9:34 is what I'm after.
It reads 12:40
